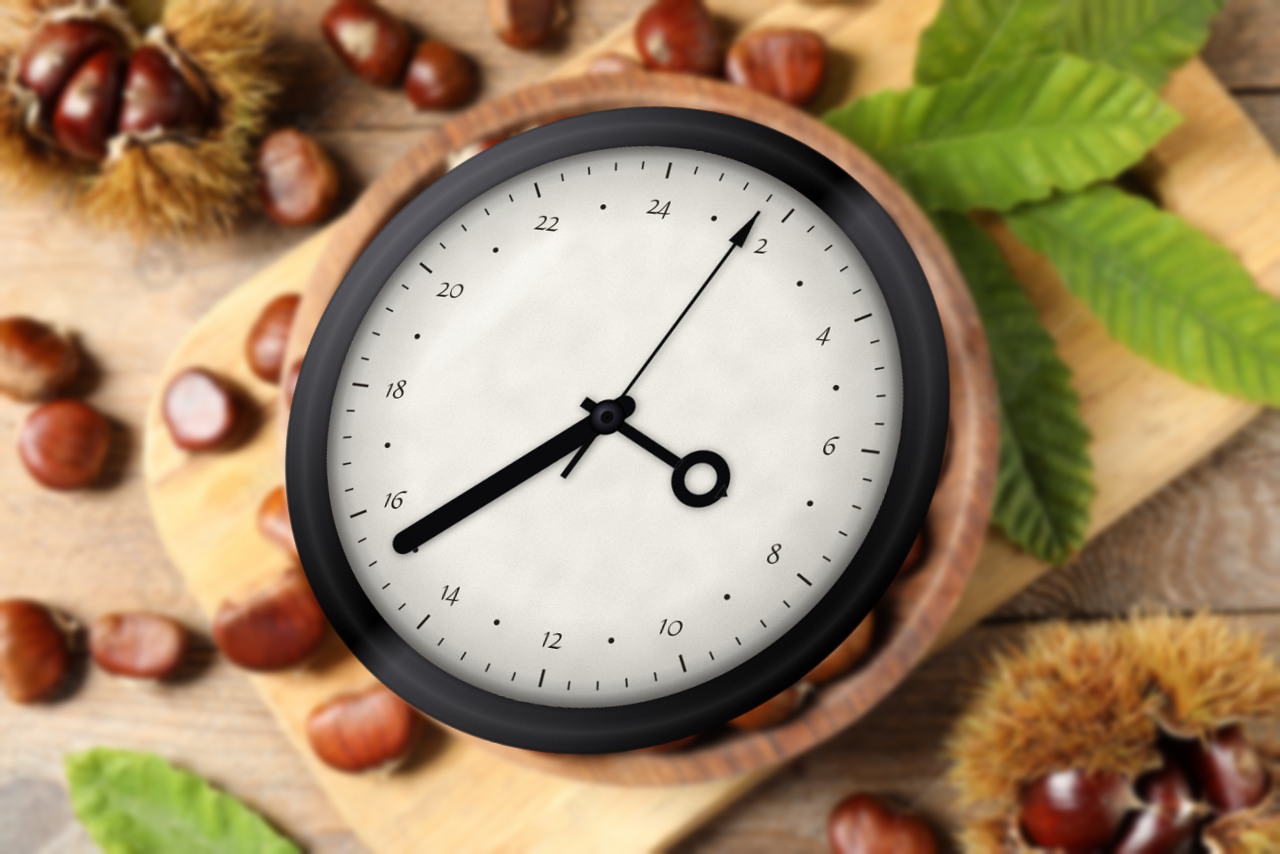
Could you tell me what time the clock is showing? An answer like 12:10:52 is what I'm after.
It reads 7:38:04
